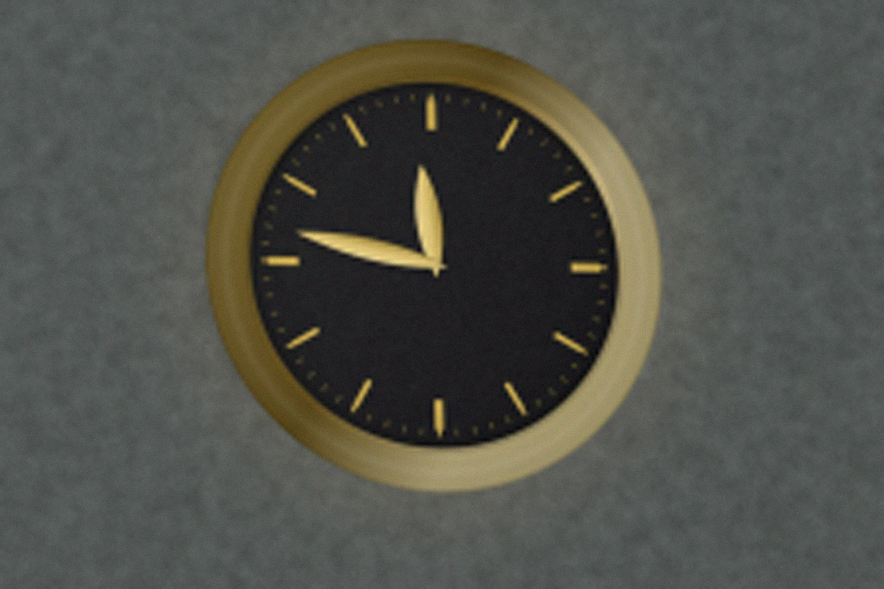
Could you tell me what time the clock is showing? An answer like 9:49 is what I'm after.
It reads 11:47
